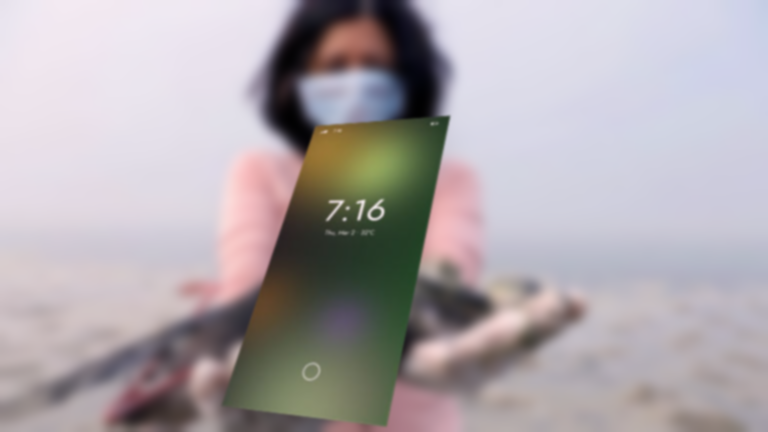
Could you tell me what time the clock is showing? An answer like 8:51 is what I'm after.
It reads 7:16
